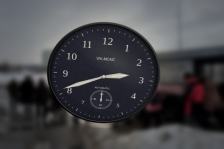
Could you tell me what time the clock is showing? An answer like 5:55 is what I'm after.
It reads 2:41
